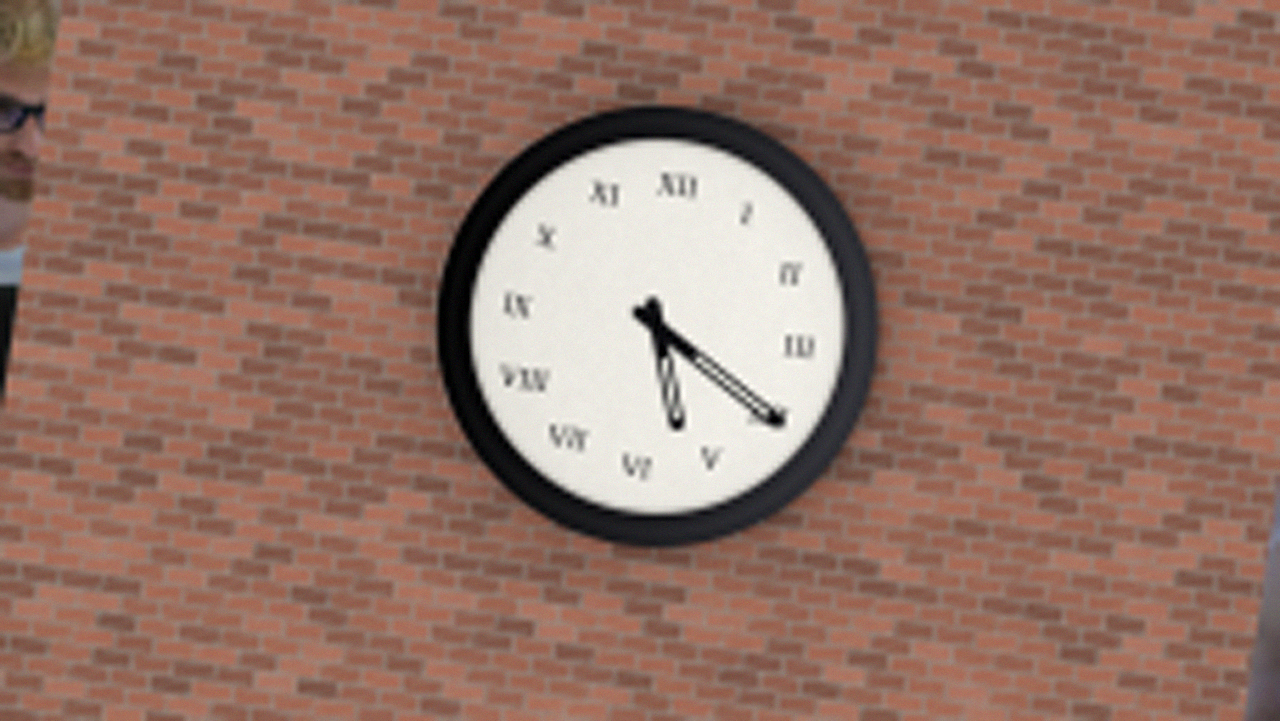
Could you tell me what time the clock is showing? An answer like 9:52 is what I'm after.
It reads 5:20
